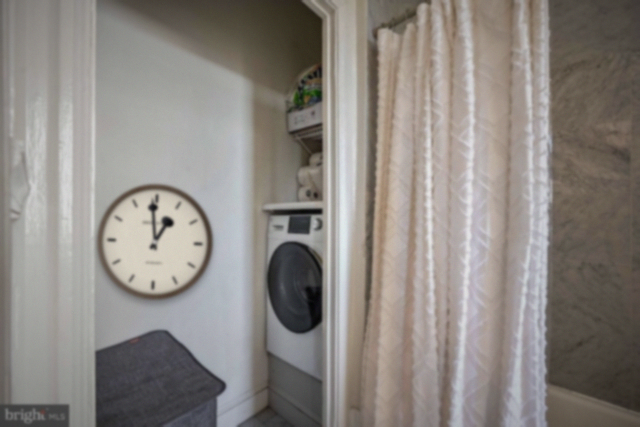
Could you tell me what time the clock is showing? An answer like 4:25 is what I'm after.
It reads 12:59
